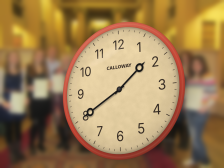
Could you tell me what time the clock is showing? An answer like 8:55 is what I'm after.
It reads 1:40
